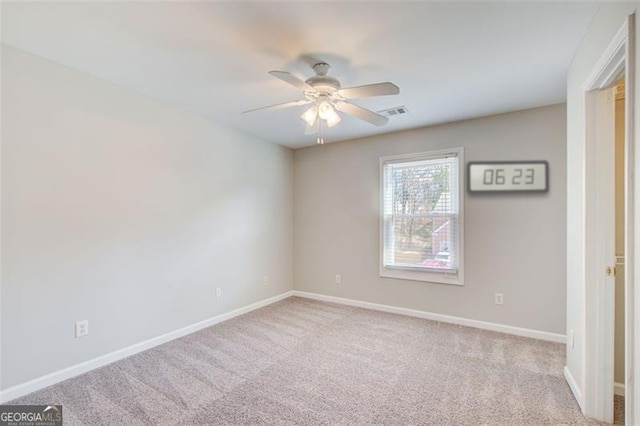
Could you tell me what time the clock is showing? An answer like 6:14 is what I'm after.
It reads 6:23
